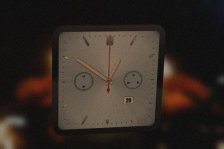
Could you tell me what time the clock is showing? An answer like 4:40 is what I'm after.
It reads 12:51
